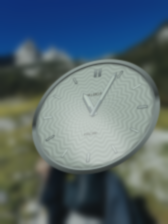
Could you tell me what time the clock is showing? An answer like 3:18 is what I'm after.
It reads 11:04
